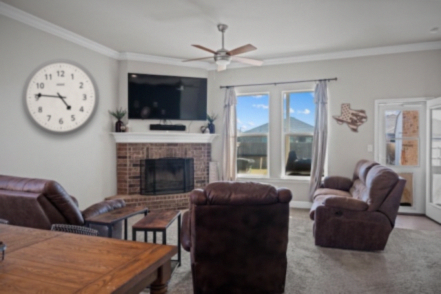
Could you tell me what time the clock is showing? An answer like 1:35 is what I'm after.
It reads 4:46
